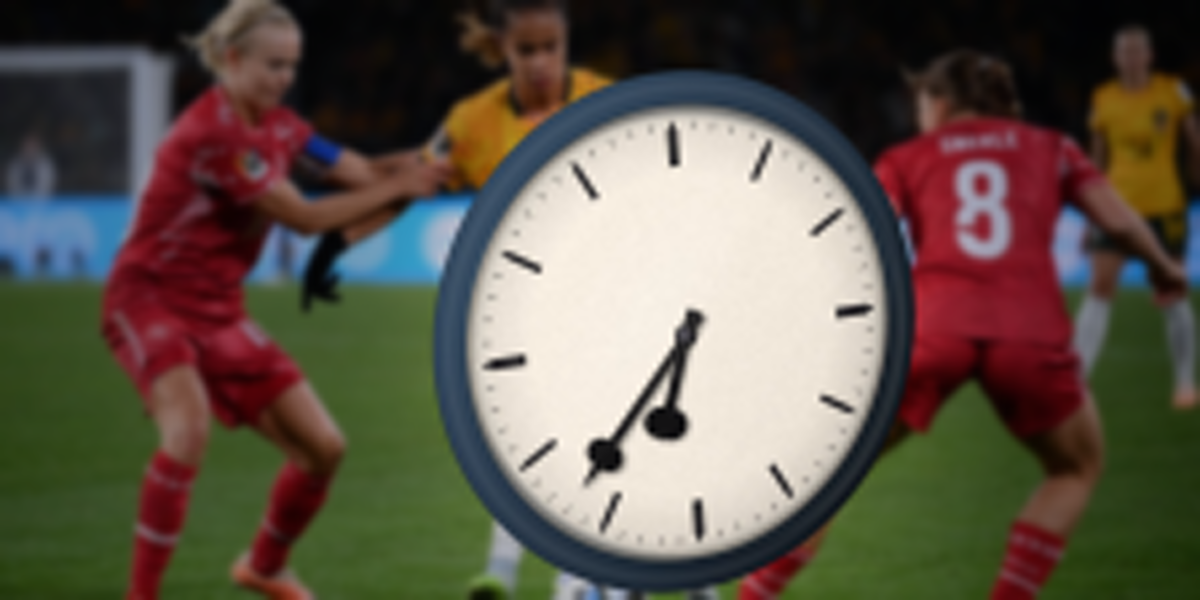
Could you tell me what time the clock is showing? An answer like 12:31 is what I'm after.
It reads 6:37
